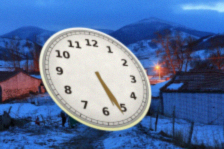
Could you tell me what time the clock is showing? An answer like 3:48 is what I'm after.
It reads 5:26
